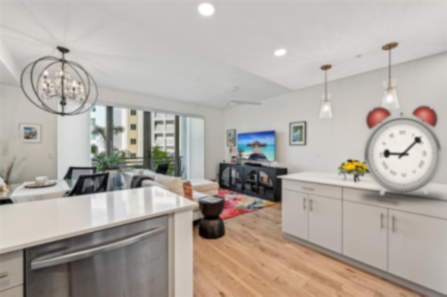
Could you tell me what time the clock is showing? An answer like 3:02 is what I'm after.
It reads 9:08
